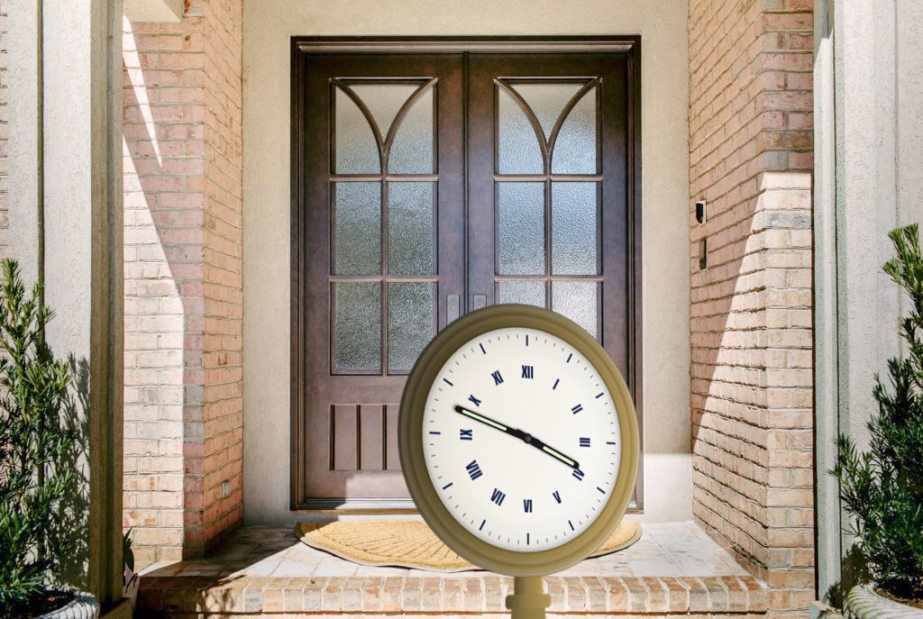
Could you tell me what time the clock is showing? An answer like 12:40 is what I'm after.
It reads 3:48
